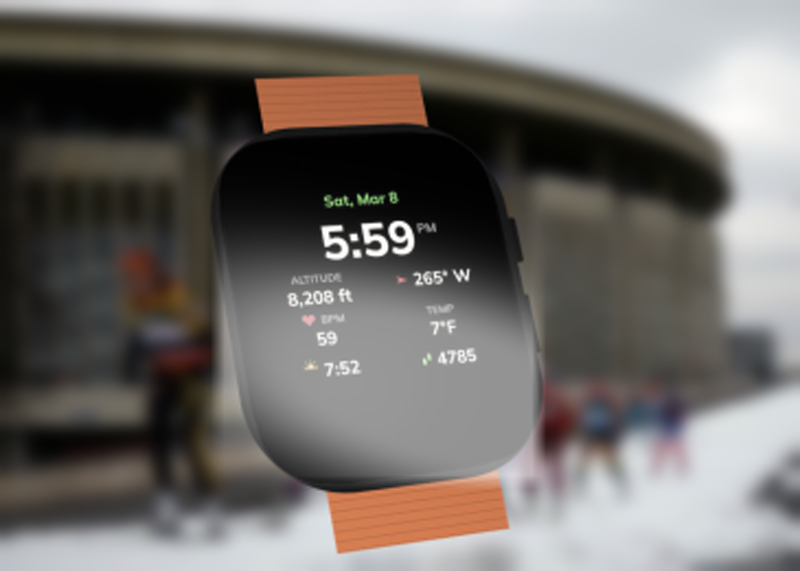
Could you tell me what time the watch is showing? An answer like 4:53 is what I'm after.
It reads 5:59
